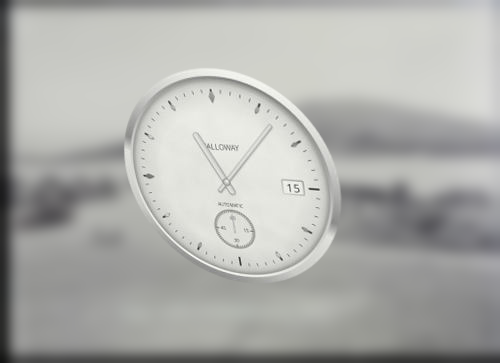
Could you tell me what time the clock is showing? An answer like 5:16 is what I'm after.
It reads 11:07
